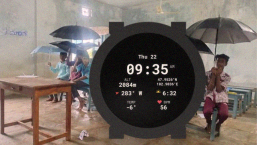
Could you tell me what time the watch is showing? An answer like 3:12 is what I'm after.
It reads 9:35
